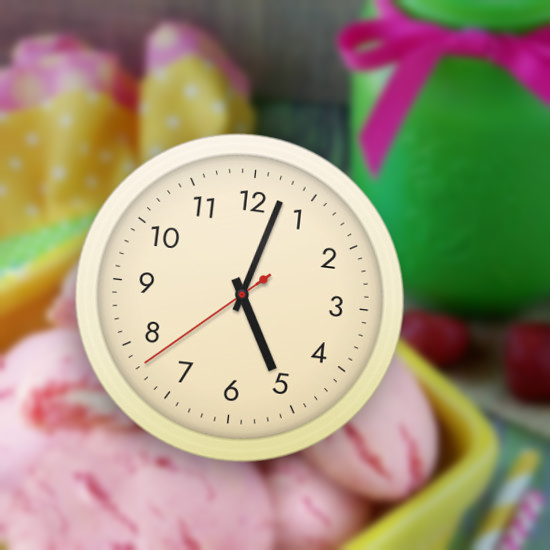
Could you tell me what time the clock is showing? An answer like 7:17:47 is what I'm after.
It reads 5:02:38
